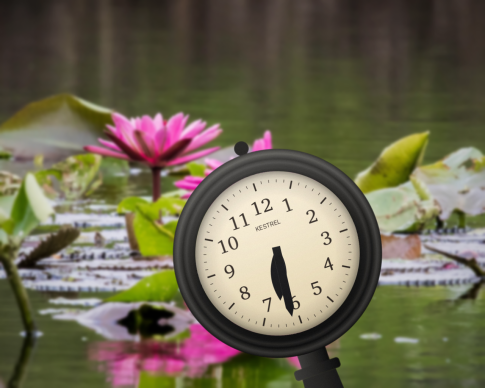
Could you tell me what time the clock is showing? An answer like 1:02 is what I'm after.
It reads 6:31
